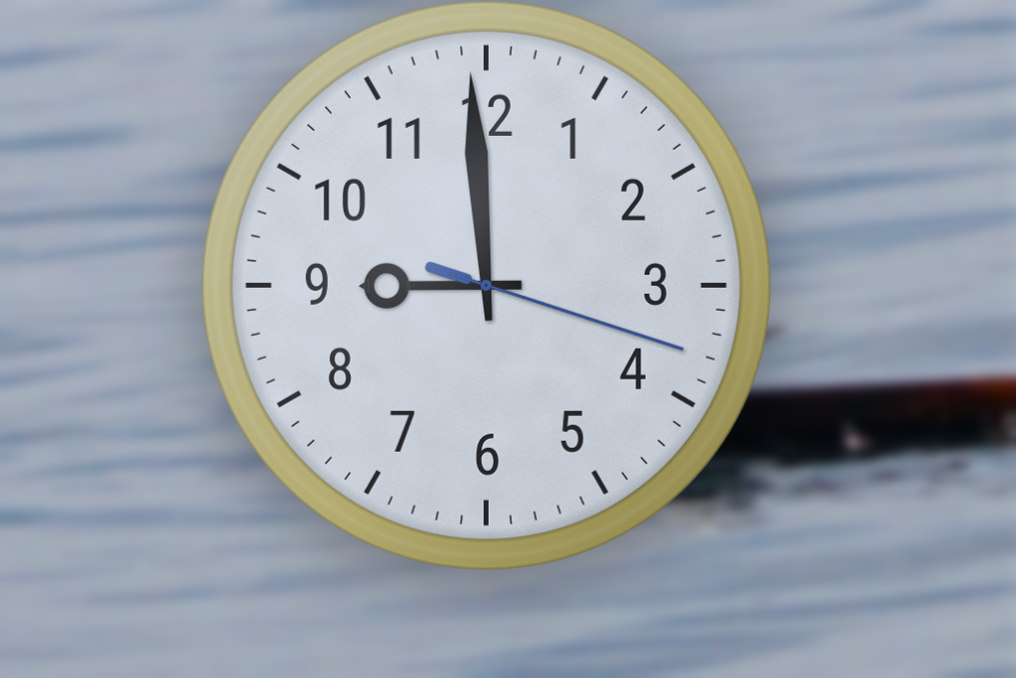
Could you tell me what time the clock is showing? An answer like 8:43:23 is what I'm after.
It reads 8:59:18
